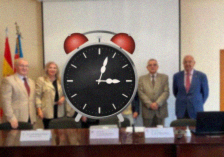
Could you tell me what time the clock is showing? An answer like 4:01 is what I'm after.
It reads 3:03
